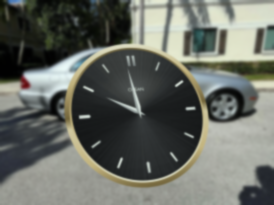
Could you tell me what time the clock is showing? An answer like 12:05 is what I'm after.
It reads 9:59
